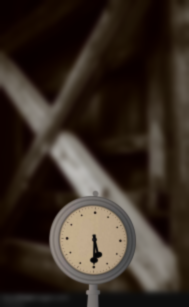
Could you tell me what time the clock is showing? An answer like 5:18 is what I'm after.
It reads 5:30
